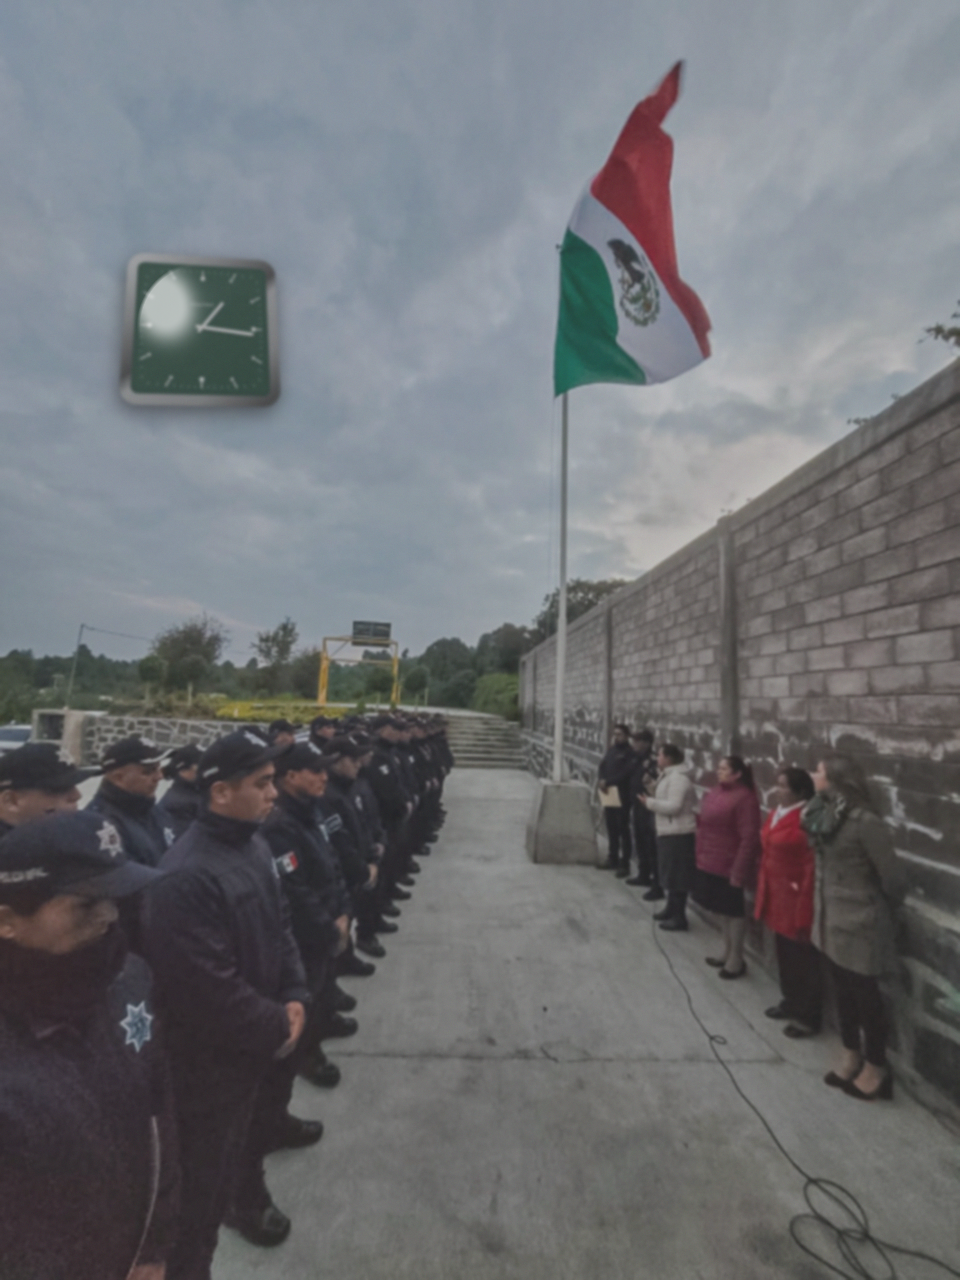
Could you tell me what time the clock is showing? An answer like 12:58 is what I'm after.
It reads 1:16
